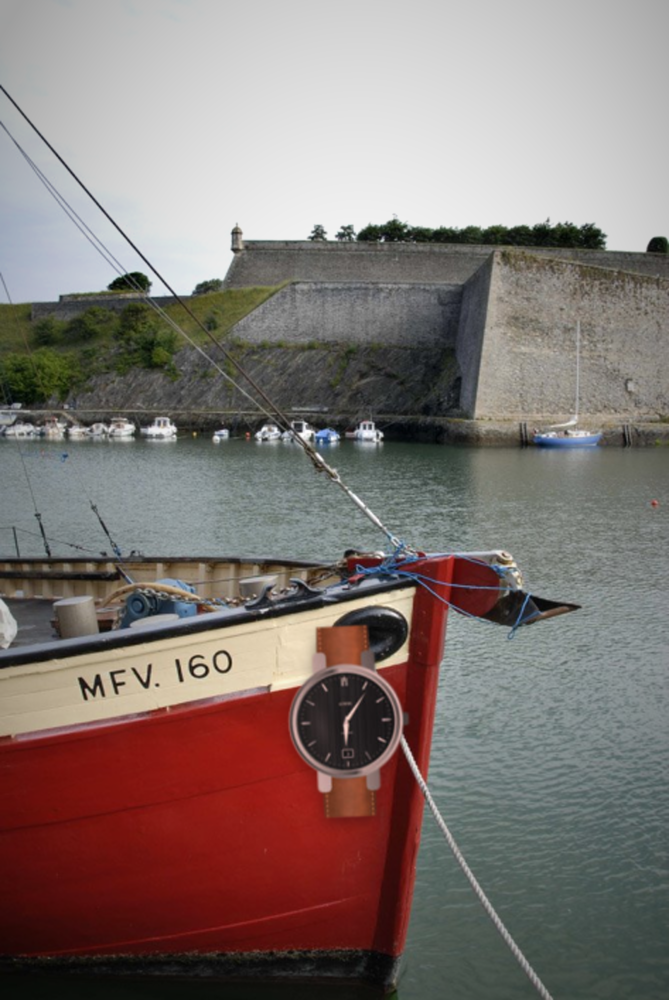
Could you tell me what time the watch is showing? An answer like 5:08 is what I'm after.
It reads 6:06
